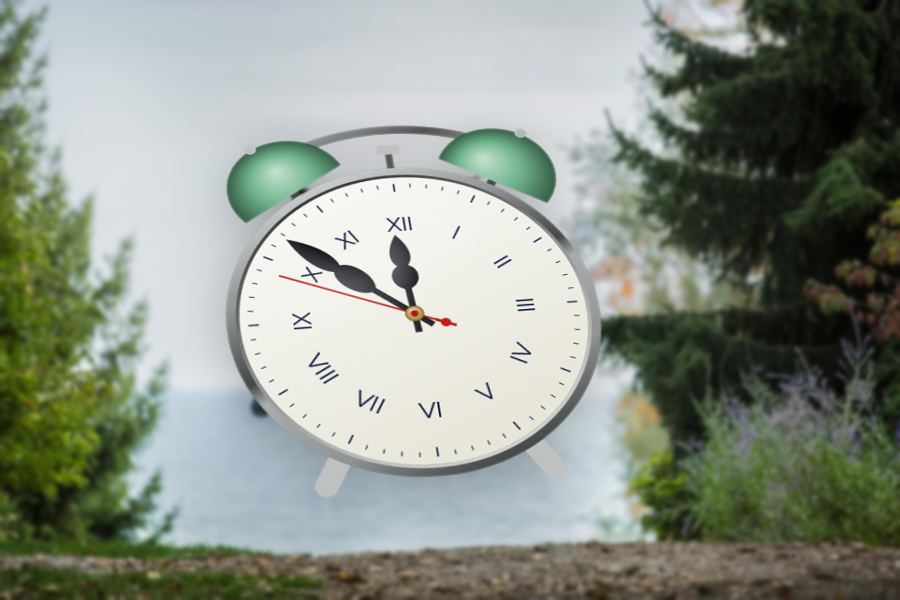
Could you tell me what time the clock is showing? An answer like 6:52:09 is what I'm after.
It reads 11:51:49
